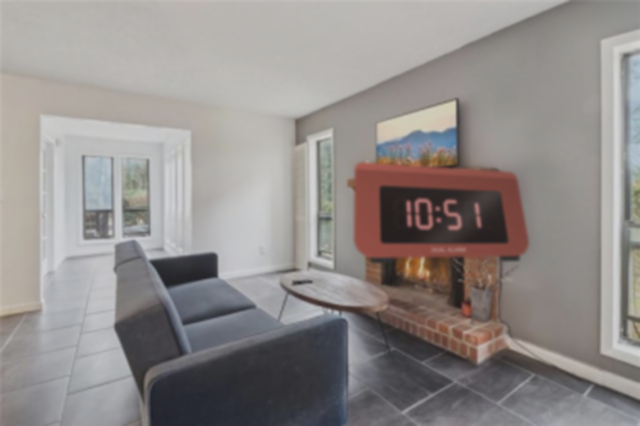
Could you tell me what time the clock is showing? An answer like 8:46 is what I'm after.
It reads 10:51
